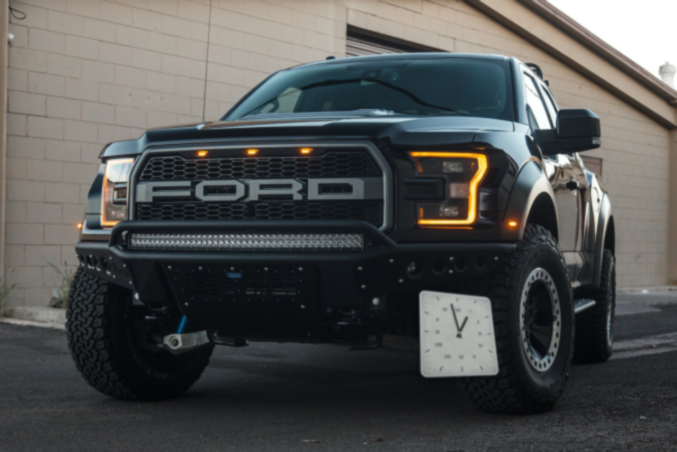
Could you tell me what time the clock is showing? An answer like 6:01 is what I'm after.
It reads 12:58
